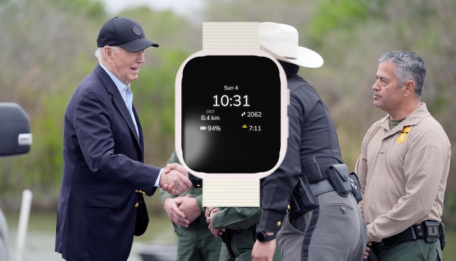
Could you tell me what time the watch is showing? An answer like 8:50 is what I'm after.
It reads 10:31
